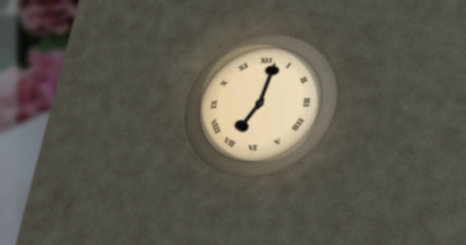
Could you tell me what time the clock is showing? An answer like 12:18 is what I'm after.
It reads 7:02
